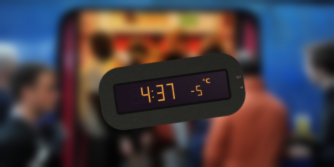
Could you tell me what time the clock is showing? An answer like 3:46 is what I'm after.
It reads 4:37
